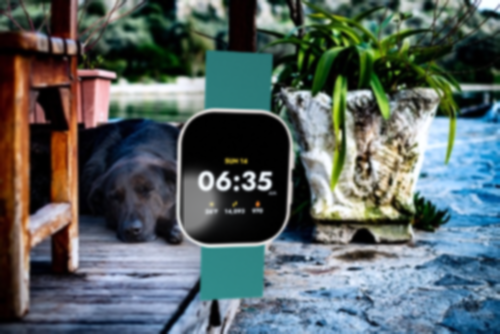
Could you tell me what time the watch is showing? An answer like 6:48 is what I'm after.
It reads 6:35
